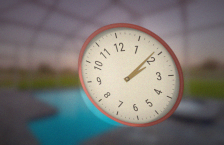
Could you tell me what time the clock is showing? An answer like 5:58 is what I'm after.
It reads 2:09
